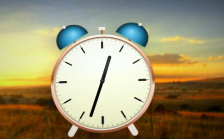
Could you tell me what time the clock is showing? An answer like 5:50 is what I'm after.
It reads 12:33
